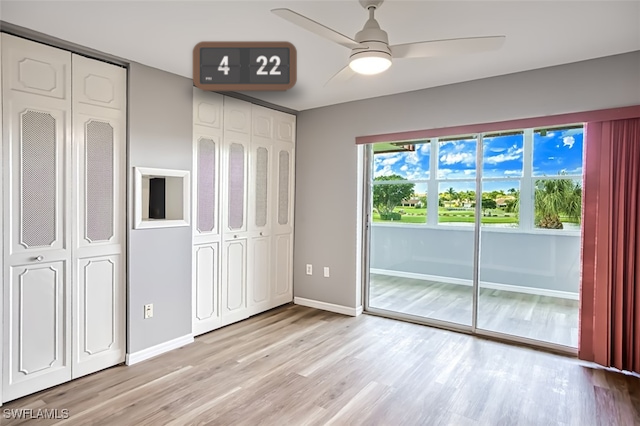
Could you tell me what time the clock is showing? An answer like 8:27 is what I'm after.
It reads 4:22
